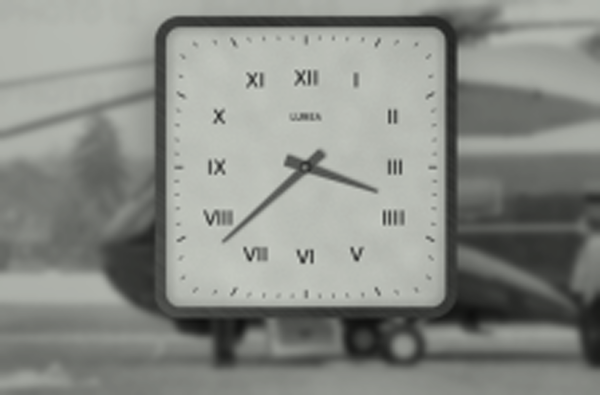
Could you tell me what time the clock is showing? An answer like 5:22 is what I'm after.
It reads 3:38
